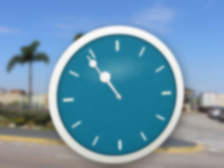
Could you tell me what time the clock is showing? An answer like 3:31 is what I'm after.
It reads 10:54
